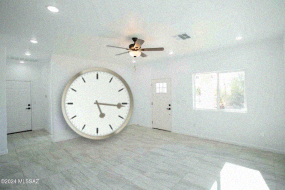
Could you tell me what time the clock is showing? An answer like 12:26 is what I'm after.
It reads 5:16
